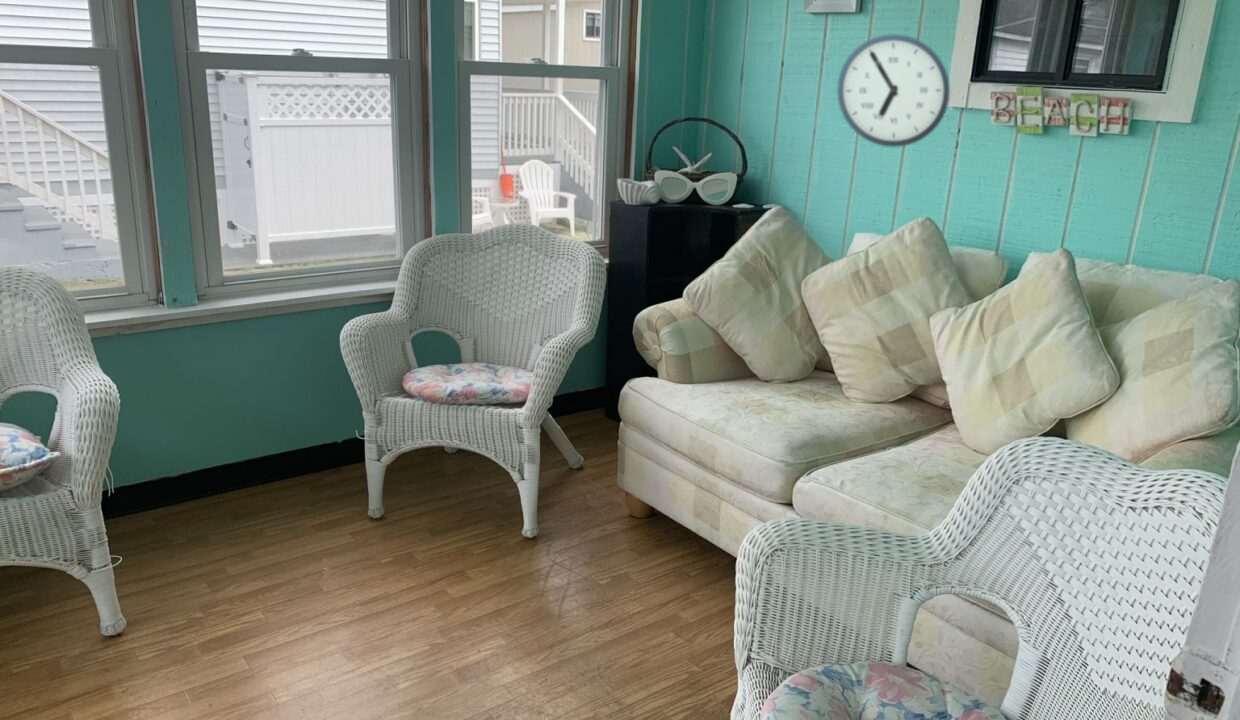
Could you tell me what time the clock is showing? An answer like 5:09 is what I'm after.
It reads 6:55
